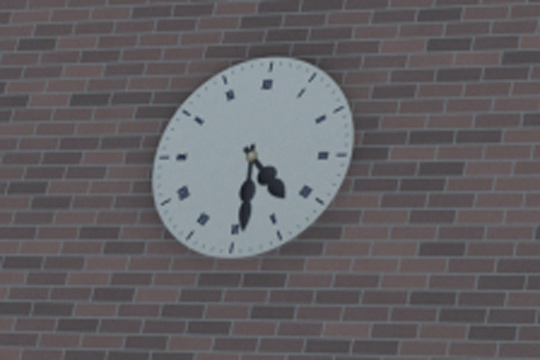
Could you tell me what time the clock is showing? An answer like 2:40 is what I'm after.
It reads 4:29
